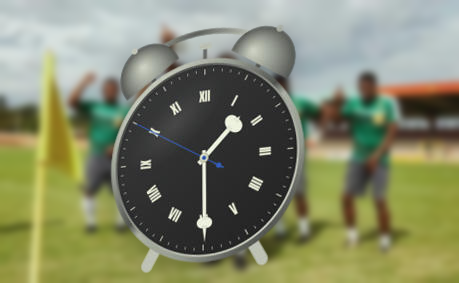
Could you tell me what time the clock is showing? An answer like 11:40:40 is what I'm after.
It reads 1:29:50
